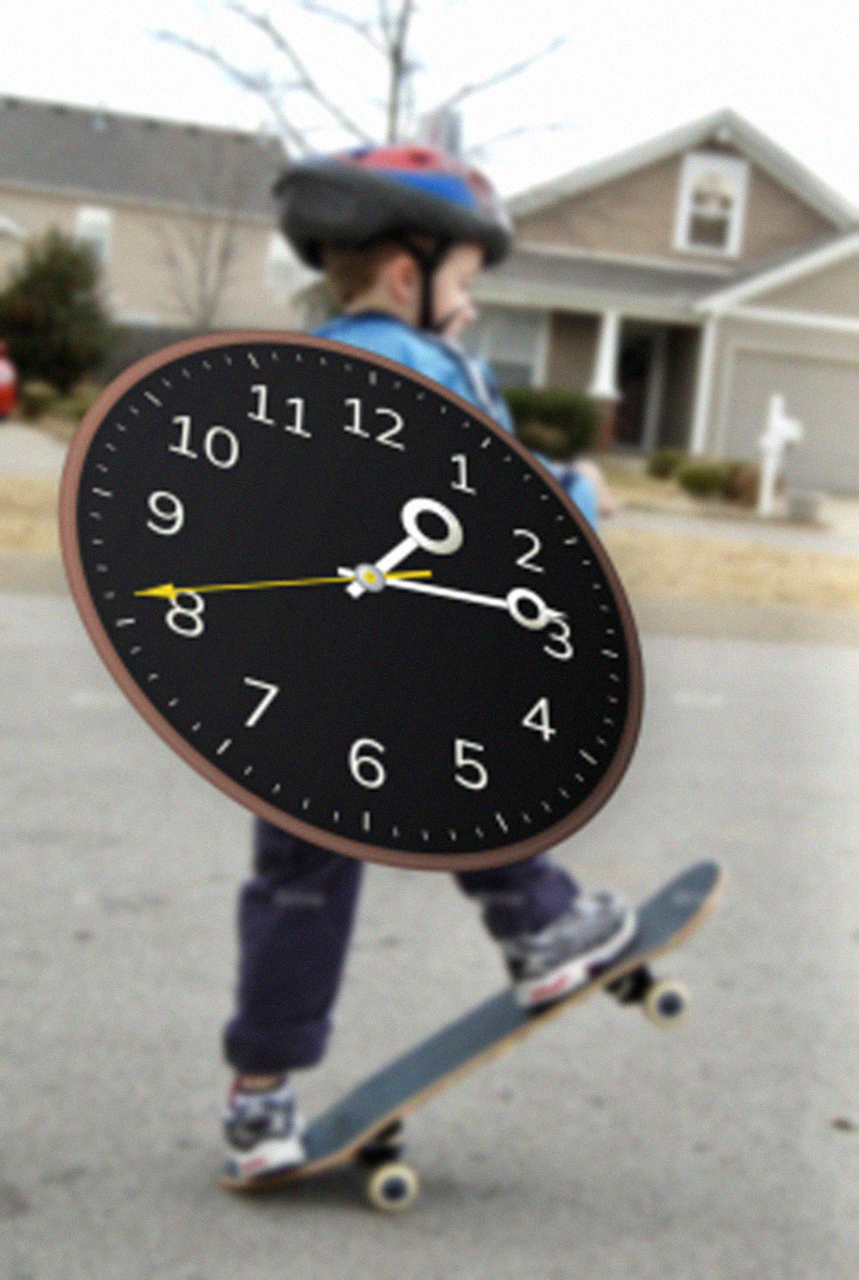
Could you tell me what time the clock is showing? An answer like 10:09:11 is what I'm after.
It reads 1:13:41
